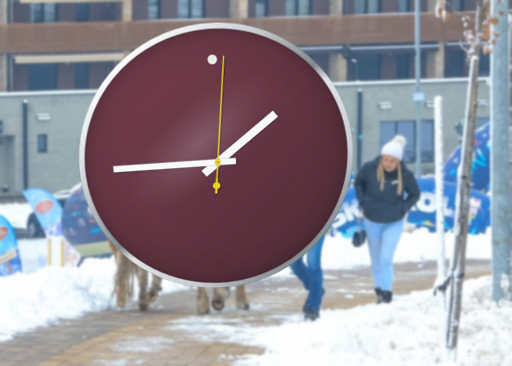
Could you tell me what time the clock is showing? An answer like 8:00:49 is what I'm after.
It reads 1:45:01
